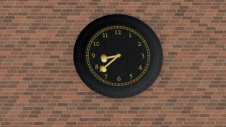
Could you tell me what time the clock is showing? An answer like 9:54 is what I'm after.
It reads 8:38
